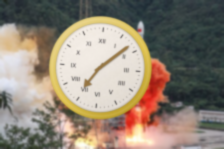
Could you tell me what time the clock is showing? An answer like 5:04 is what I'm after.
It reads 7:08
